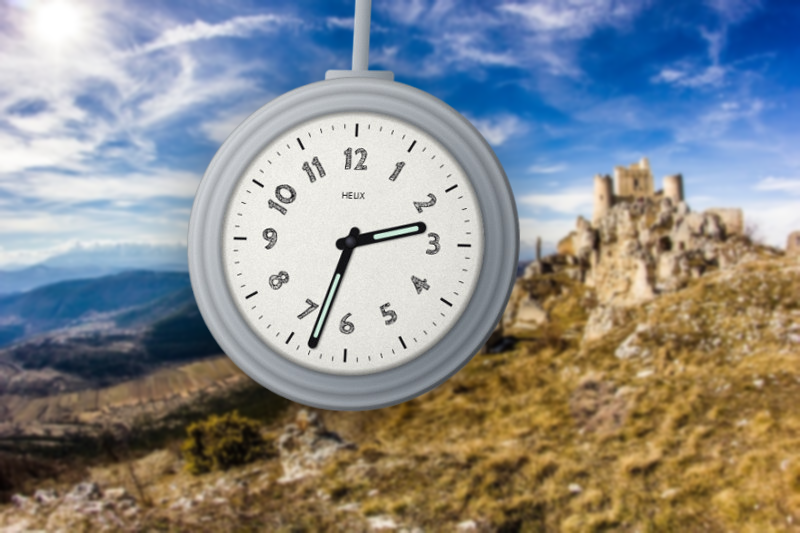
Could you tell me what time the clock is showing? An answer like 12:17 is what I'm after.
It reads 2:33
